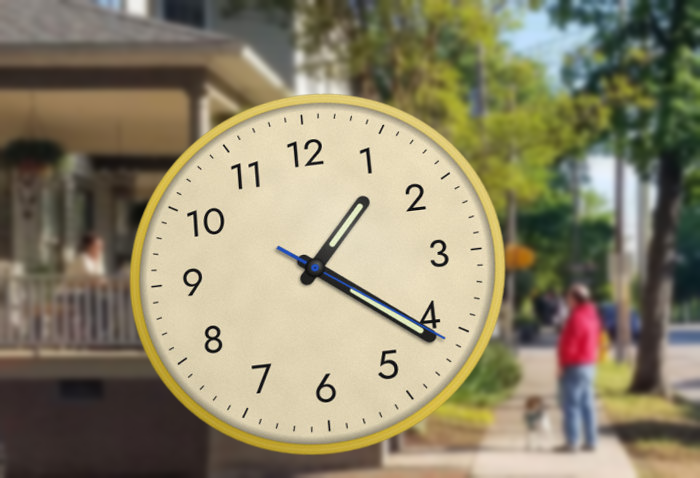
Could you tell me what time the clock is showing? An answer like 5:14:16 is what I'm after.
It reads 1:21:21
